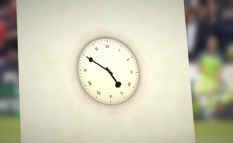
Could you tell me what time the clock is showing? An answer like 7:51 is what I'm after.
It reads 4:50
